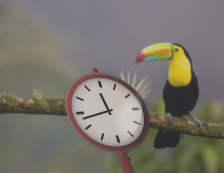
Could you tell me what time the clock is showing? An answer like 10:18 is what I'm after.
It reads 11:43
